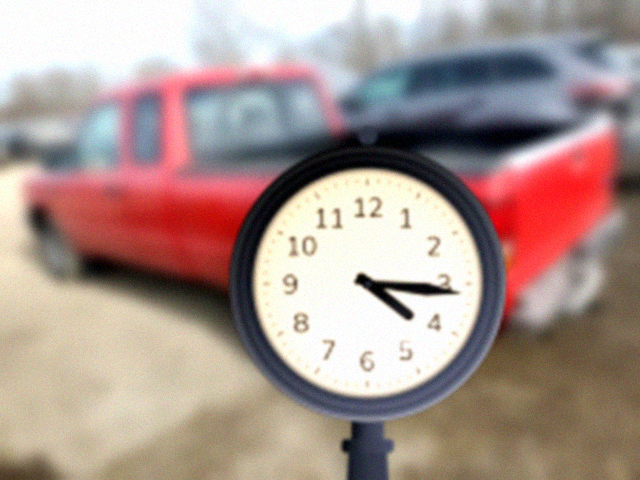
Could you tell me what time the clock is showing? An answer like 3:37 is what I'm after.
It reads 4:16
